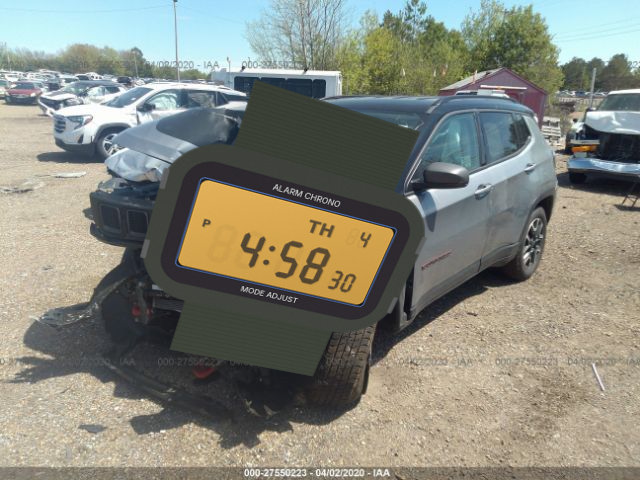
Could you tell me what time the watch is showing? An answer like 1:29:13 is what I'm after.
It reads 4:58:30
